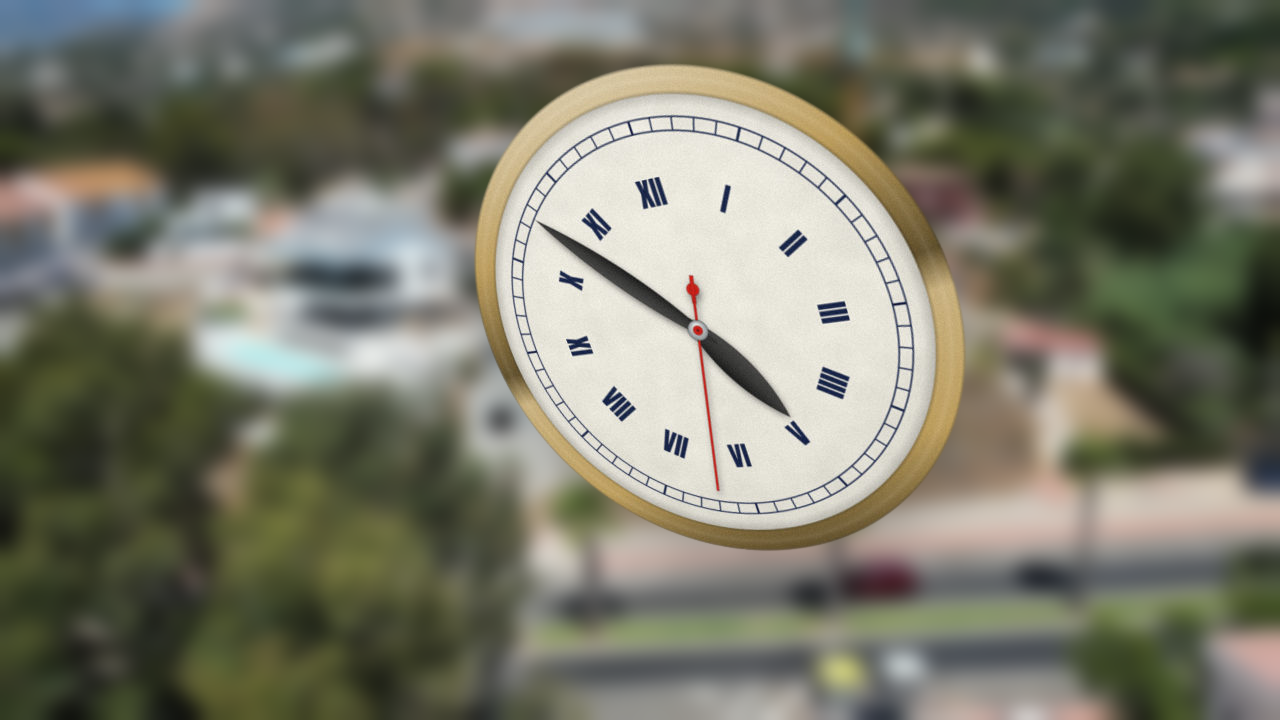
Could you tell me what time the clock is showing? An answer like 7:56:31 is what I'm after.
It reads 4:52:32
